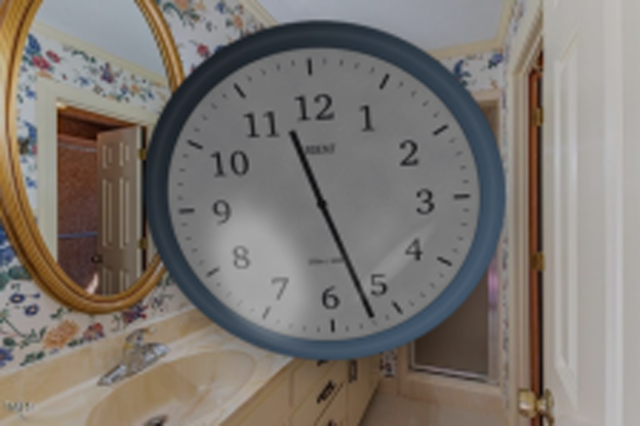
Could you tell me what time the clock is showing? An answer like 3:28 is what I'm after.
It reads 11:27
